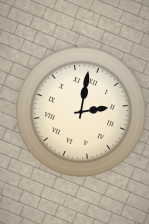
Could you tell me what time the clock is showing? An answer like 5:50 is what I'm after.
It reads 1:58
